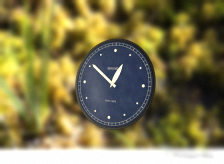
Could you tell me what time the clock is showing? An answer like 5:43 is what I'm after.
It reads 12:51
